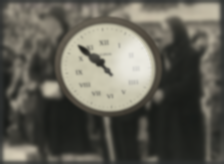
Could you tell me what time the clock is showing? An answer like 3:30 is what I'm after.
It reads 10:53
